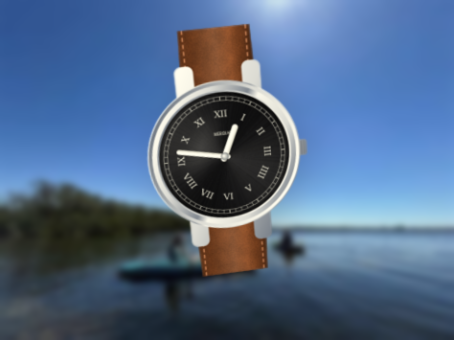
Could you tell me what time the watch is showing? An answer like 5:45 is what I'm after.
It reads 12:47
